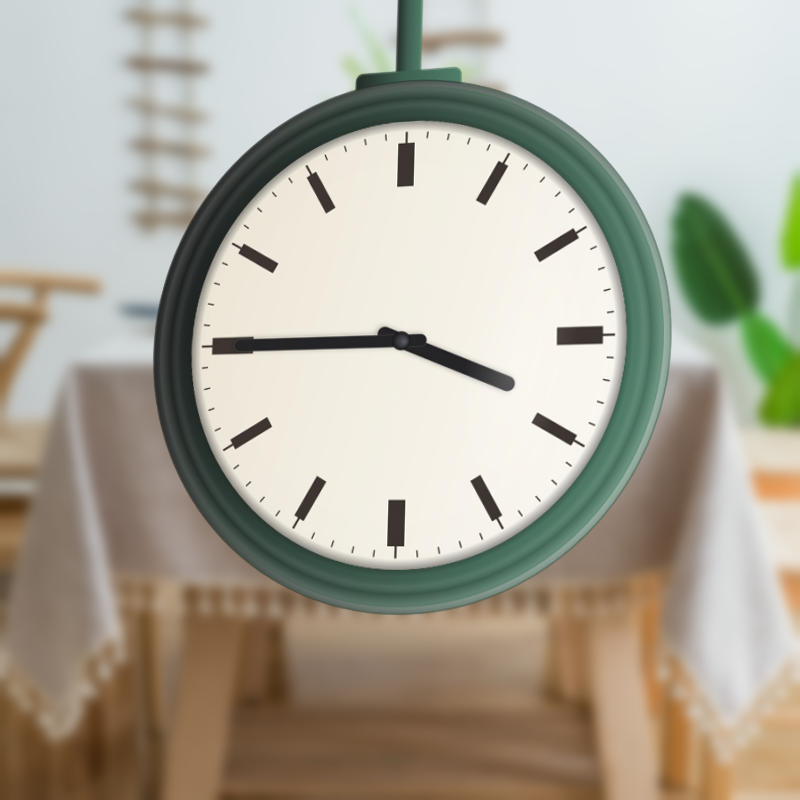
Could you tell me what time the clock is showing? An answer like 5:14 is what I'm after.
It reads 3:45
